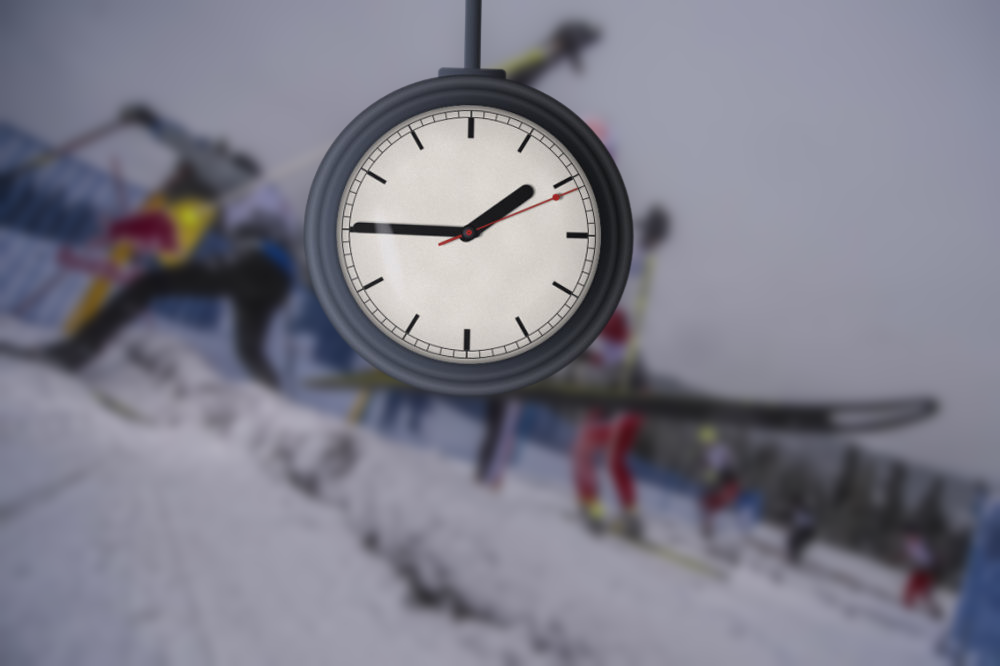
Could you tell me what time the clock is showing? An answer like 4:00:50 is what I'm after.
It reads 1:45:11
